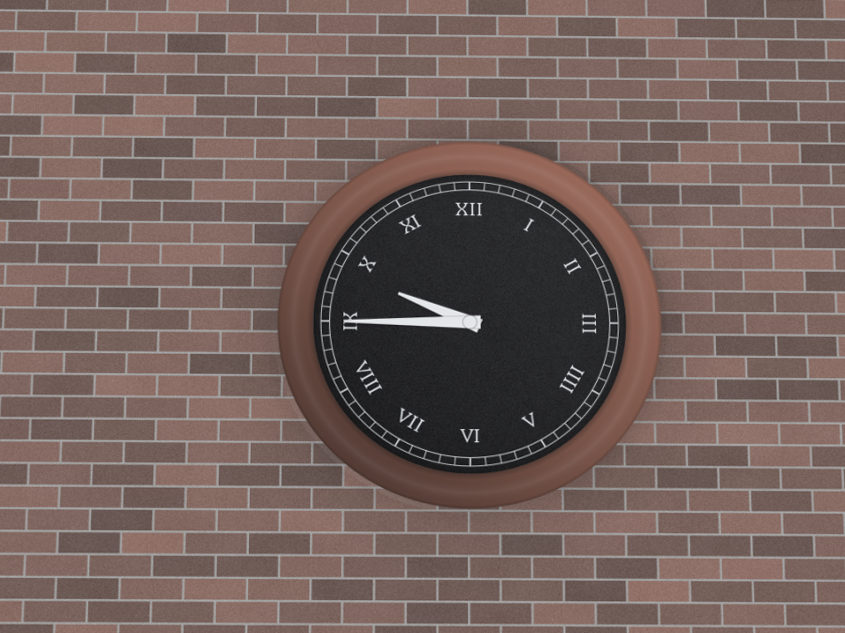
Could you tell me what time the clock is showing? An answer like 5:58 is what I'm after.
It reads 9:45
